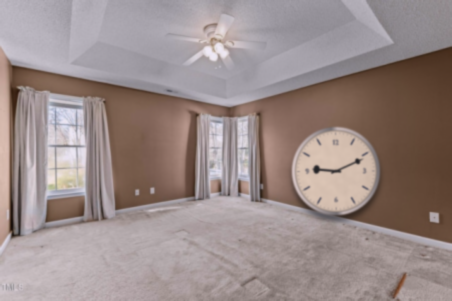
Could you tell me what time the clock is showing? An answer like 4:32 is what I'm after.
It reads 9:11
